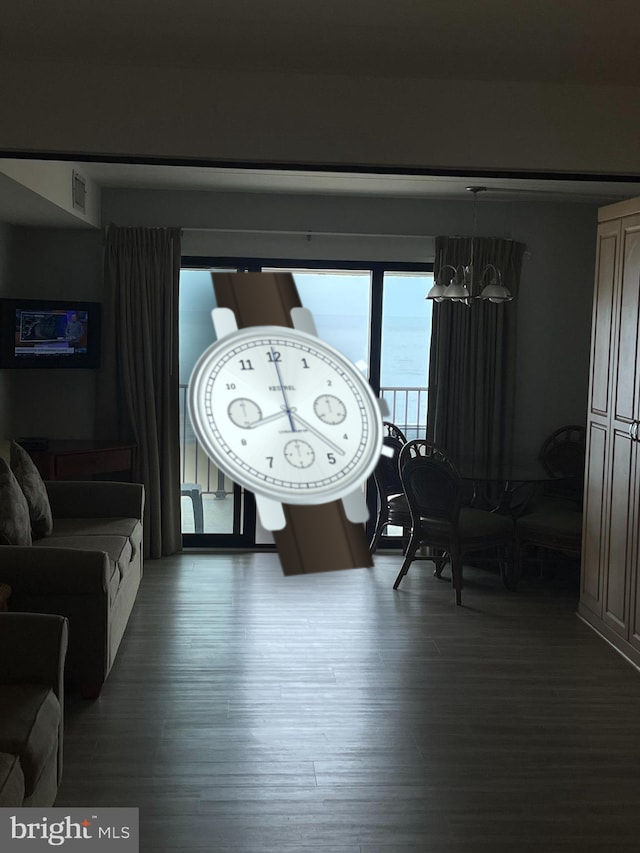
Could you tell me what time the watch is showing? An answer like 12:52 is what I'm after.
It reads 8:23
